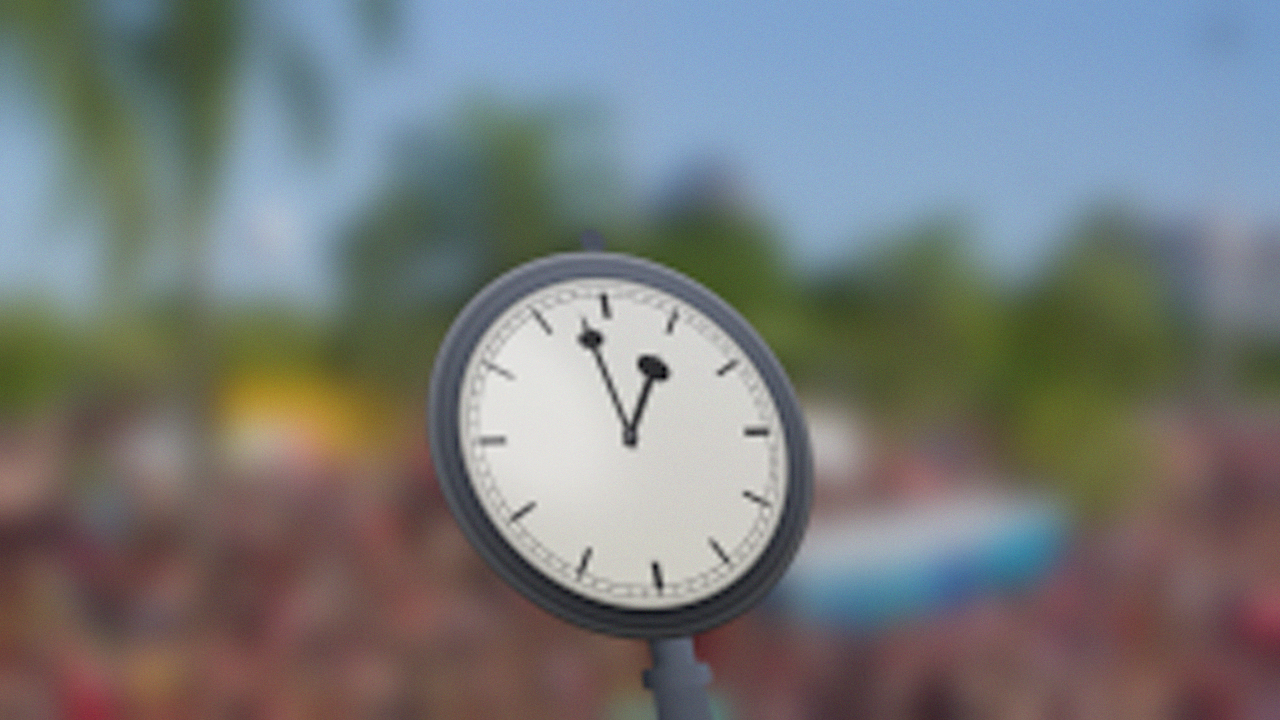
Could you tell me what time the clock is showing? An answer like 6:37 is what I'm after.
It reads 12:58
